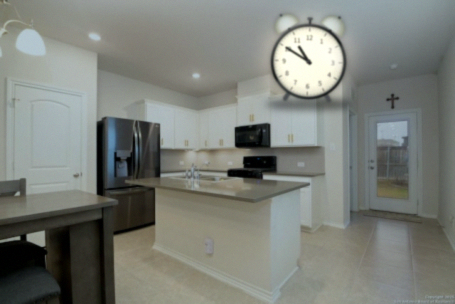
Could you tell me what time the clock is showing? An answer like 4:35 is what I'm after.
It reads 10:50
